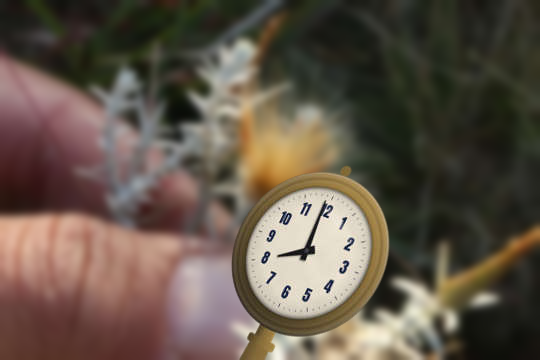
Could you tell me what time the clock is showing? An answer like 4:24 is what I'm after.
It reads 7:59
